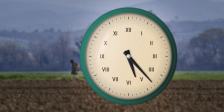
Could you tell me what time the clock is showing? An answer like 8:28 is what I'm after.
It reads 5:23
